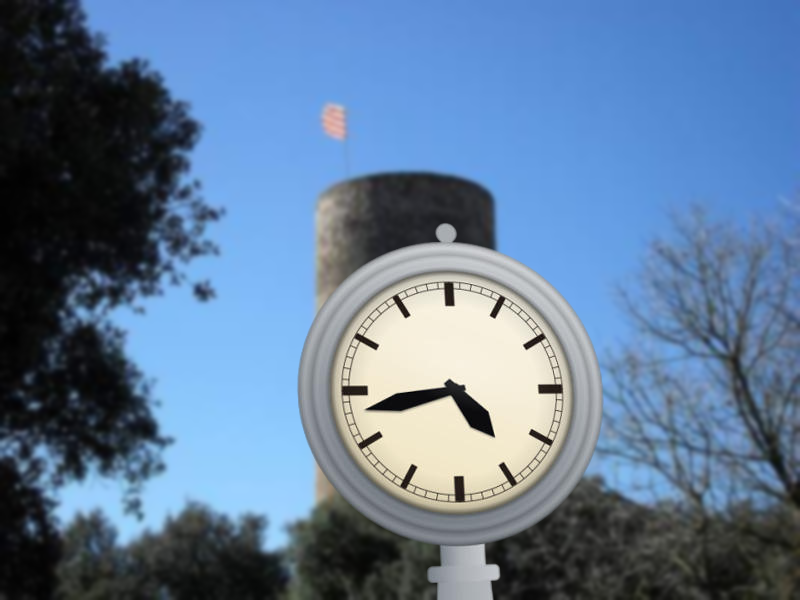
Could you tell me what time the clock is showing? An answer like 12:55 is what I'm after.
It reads 4:43
